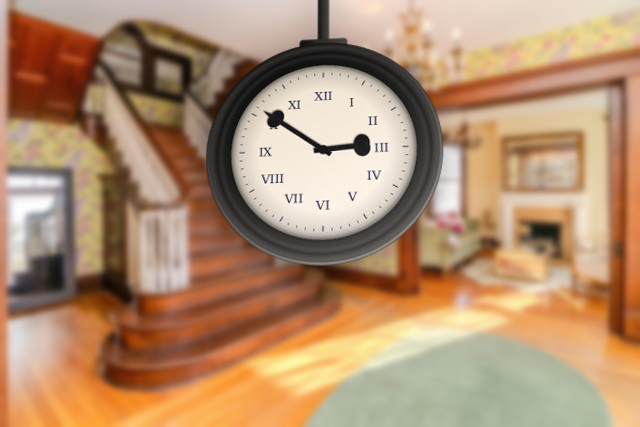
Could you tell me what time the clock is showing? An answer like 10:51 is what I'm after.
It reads 2:51
